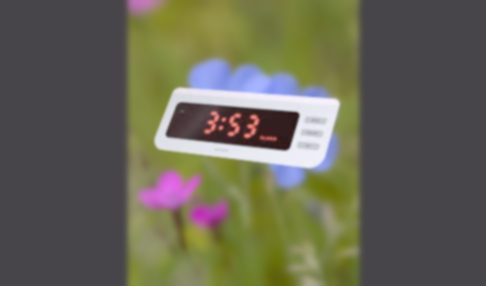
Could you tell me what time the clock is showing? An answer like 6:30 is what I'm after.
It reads 3:53
